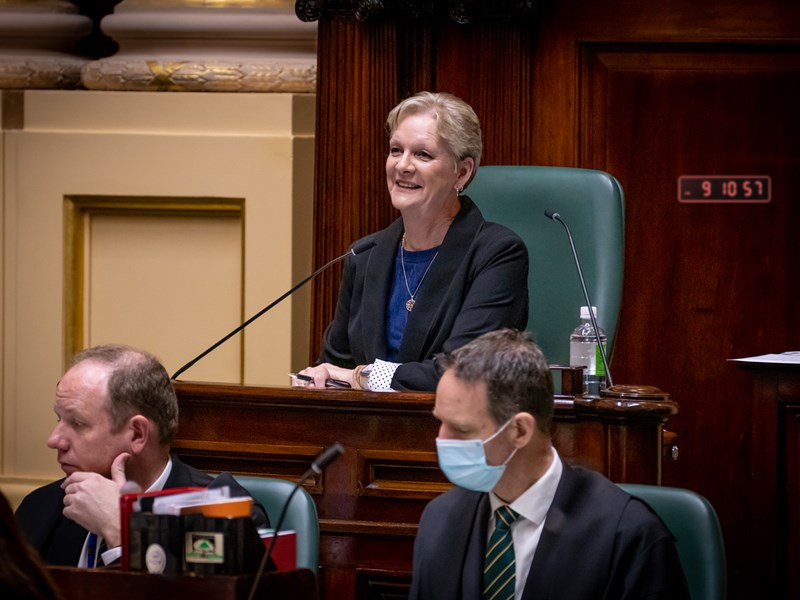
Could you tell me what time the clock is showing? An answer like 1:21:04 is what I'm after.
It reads 9:10:57
